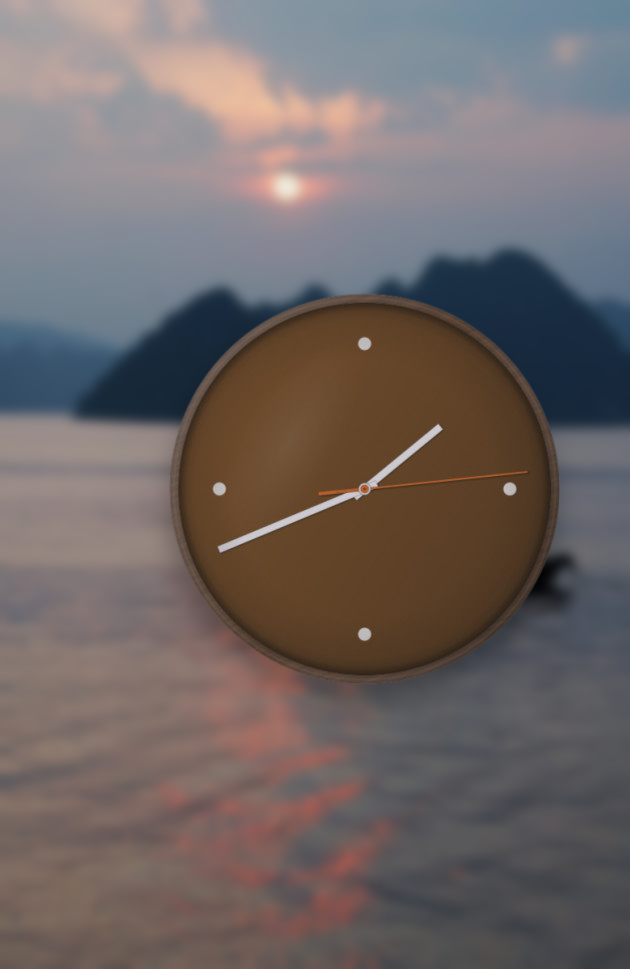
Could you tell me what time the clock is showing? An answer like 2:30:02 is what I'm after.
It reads 1:41:14
